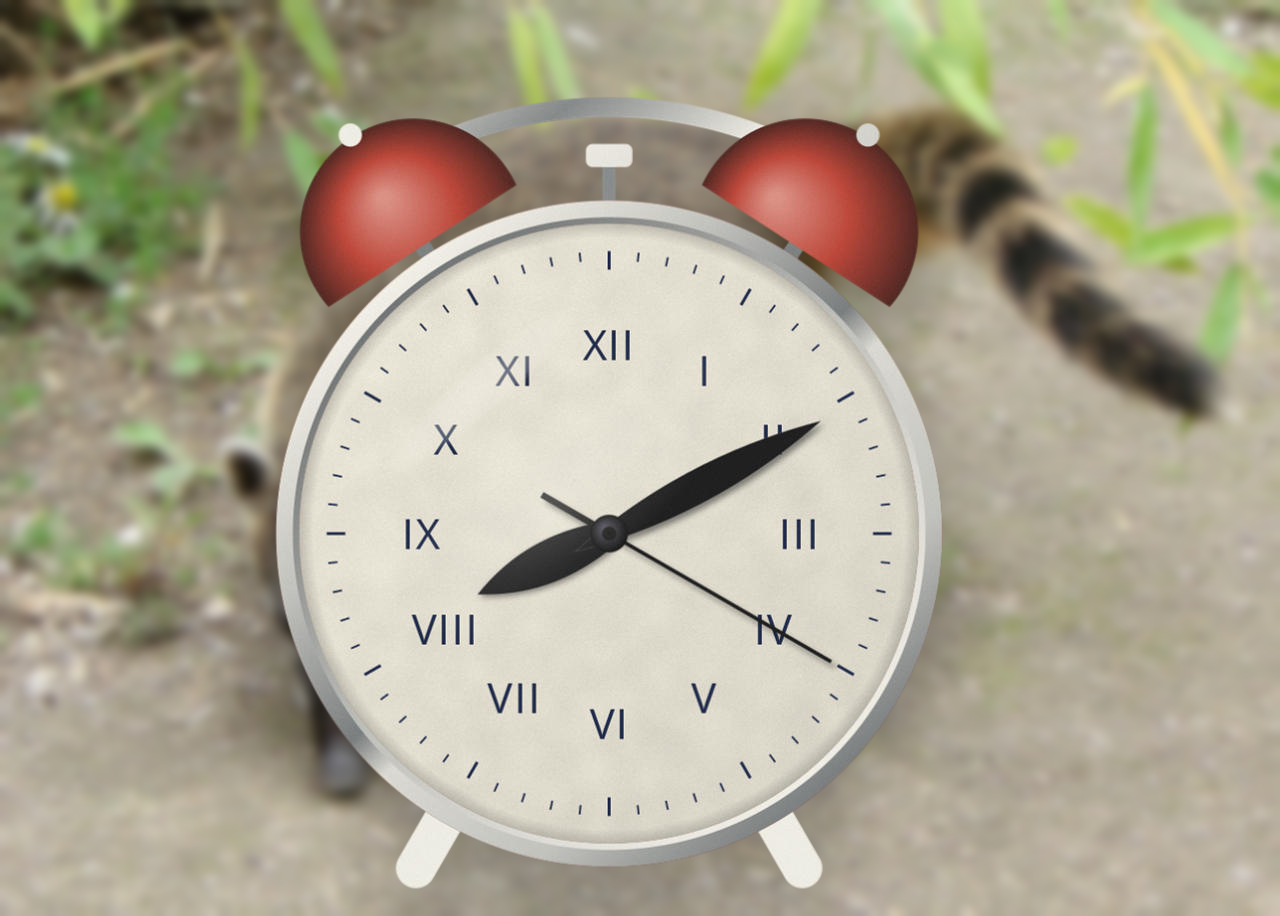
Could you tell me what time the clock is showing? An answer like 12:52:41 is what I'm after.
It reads 8:10:20
